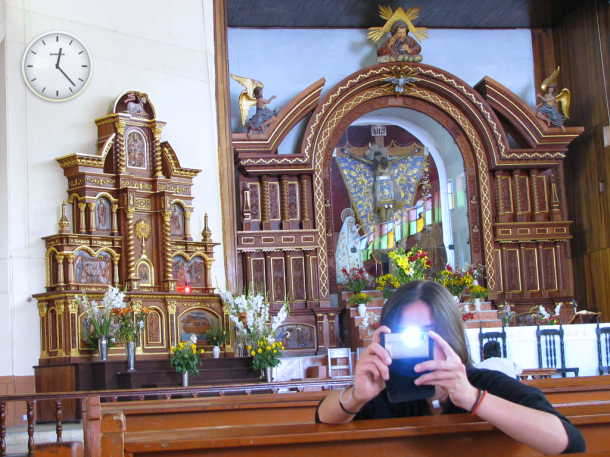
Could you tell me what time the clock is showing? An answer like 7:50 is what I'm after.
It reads 12:23
